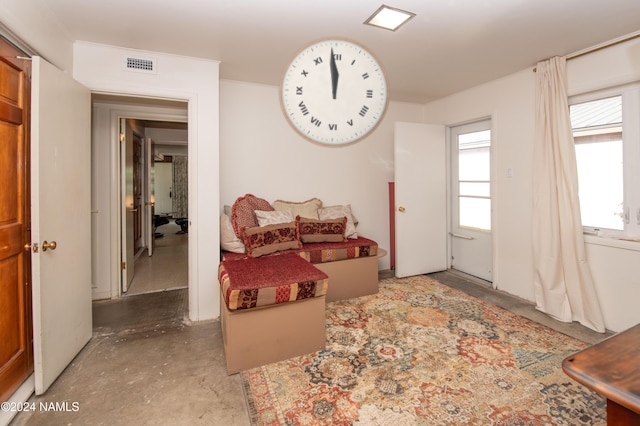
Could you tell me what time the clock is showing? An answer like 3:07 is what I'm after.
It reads 11:59
